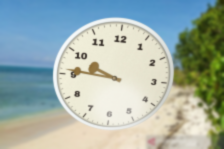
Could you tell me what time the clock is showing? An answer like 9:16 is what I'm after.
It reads 9:46
